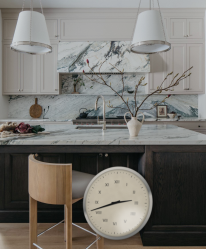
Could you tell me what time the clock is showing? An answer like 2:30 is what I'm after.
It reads 2:42
